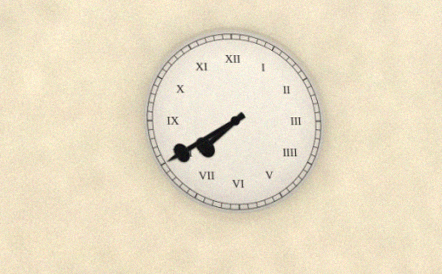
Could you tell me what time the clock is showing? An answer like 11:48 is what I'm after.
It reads 7:40
